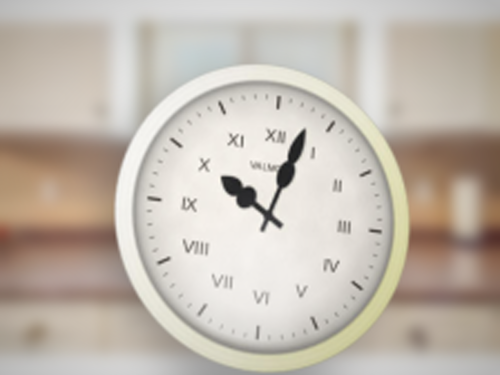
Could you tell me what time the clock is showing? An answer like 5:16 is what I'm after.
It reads 10:03
